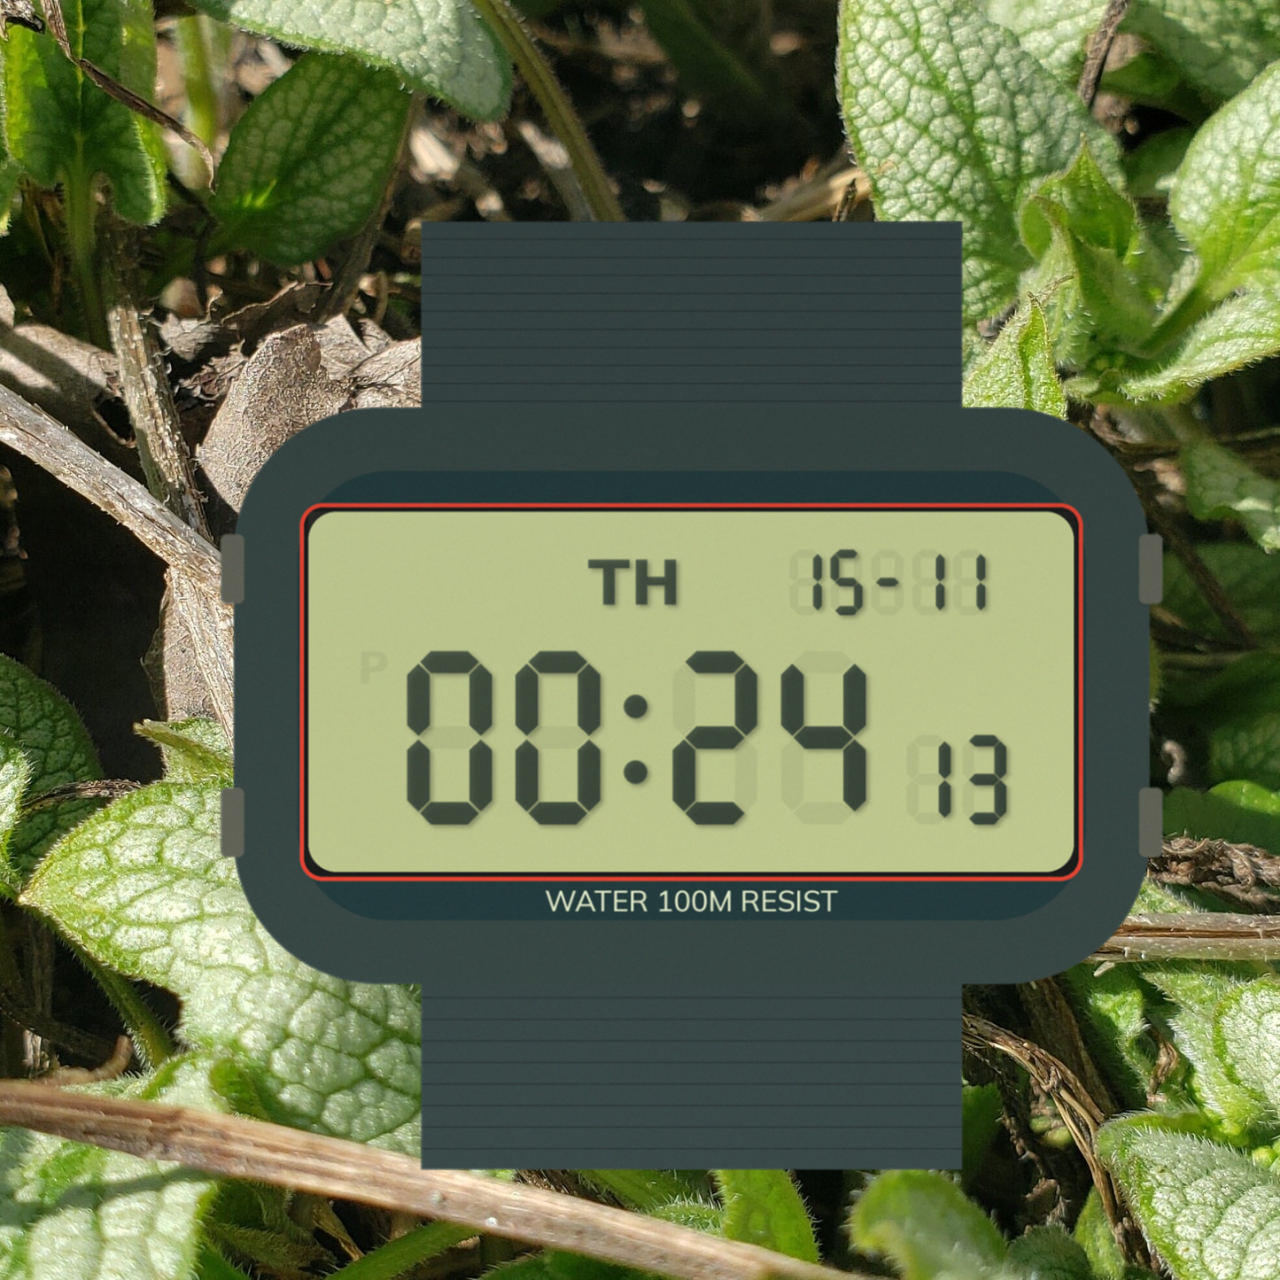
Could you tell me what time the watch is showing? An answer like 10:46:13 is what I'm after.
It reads 0:24:13
